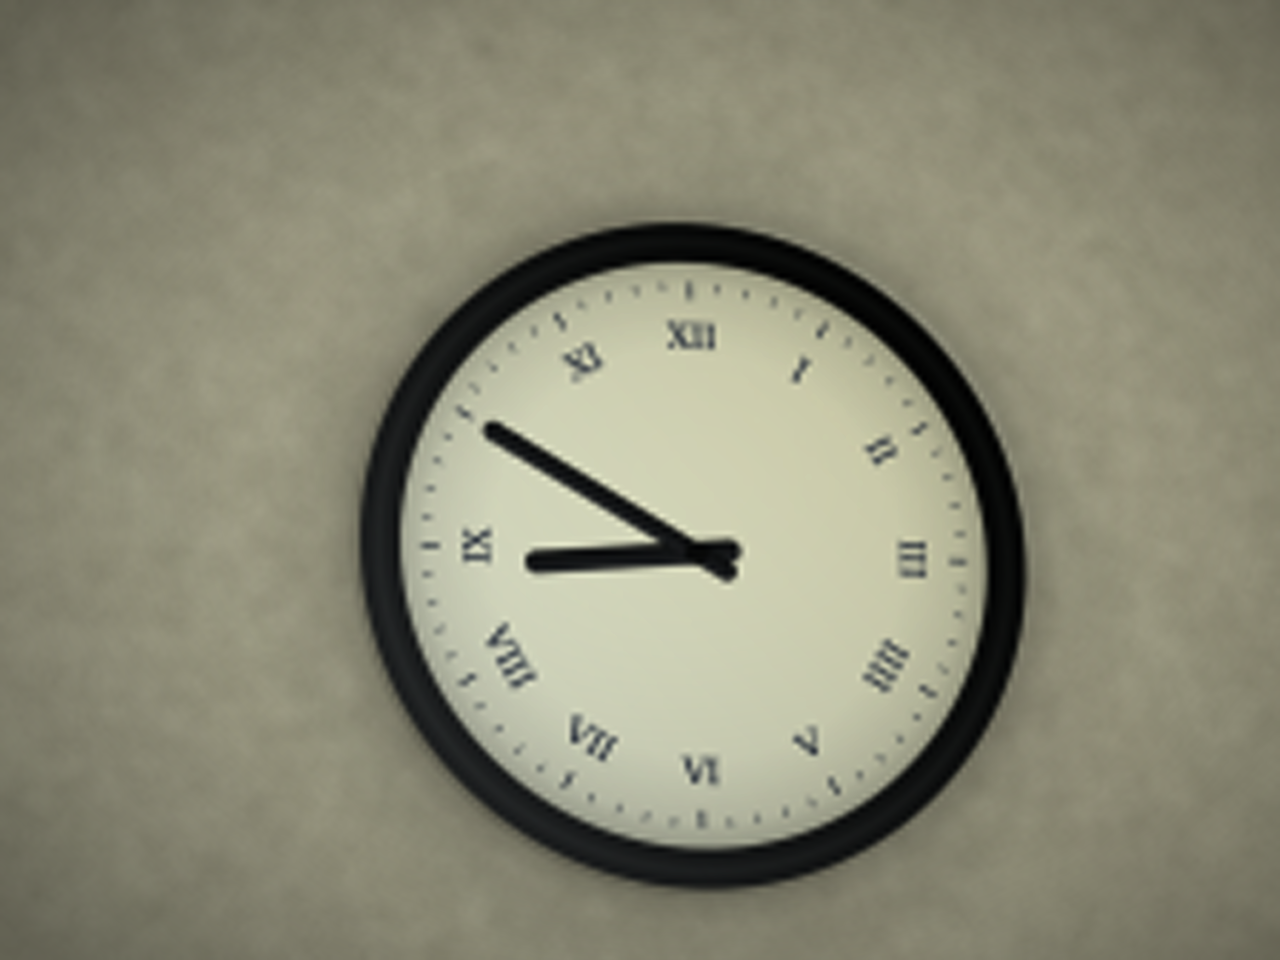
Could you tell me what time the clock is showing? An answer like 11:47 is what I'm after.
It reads 8:50
